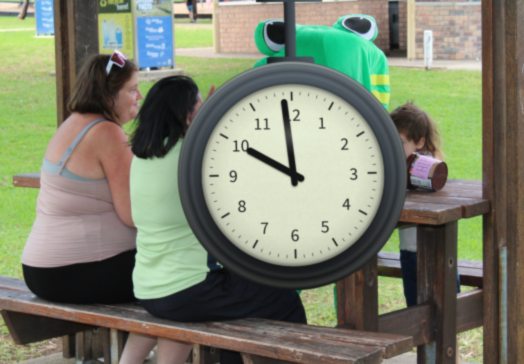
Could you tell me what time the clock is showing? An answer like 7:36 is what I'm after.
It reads 9:59
